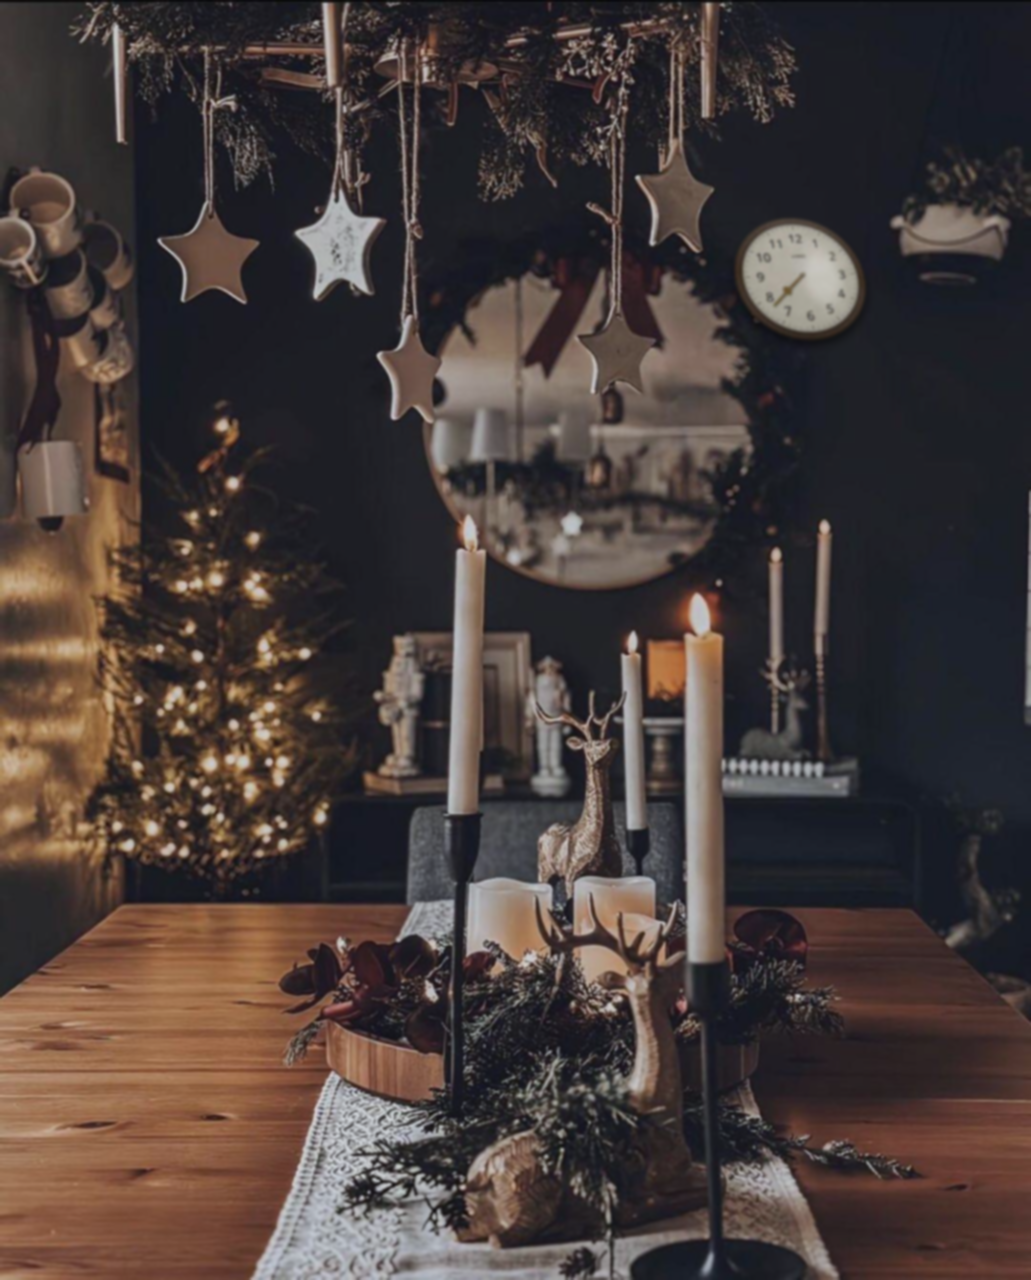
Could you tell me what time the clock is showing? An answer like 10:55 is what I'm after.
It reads 7:38
